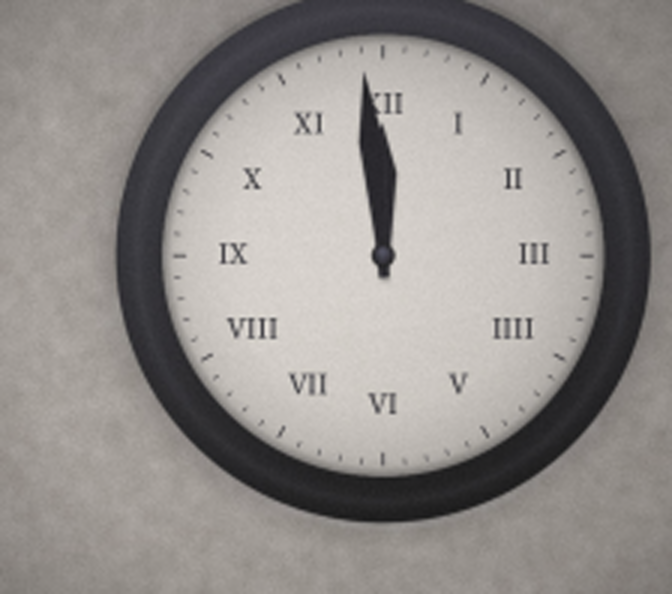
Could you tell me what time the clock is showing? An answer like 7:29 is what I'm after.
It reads 11:59
